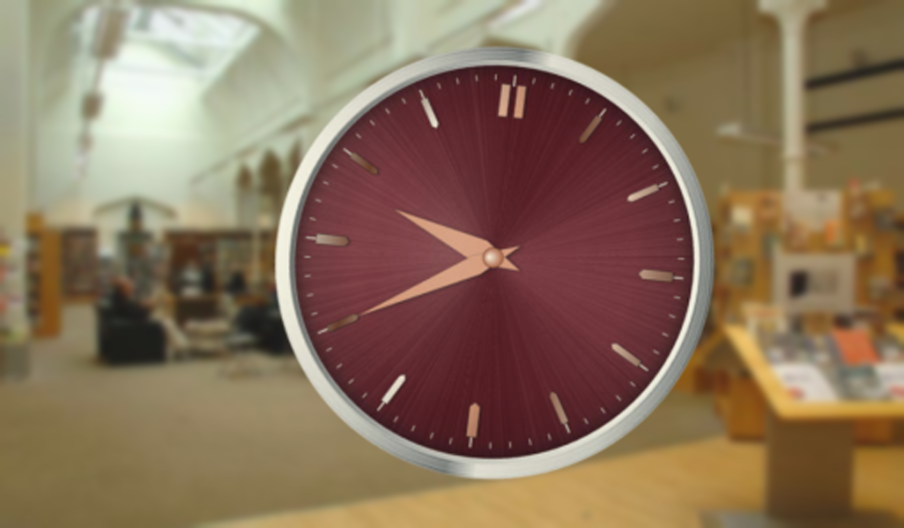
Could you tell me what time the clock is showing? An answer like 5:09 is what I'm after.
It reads 9:40
